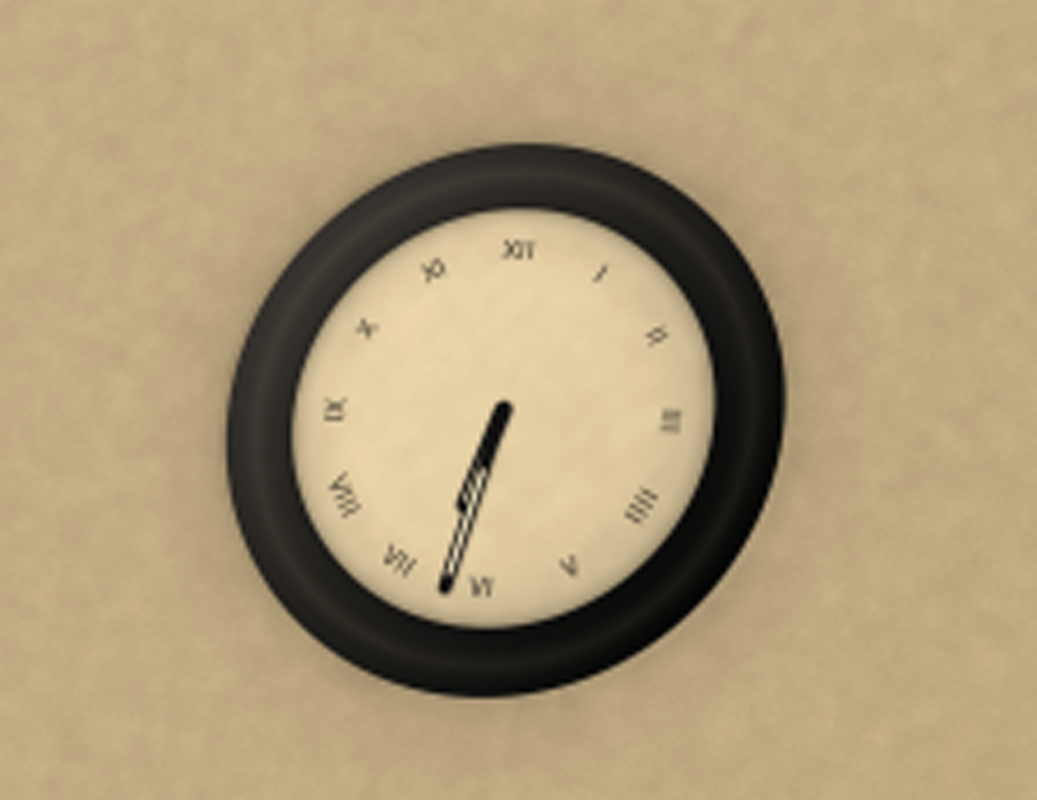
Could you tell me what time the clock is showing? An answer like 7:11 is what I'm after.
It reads 6:32
